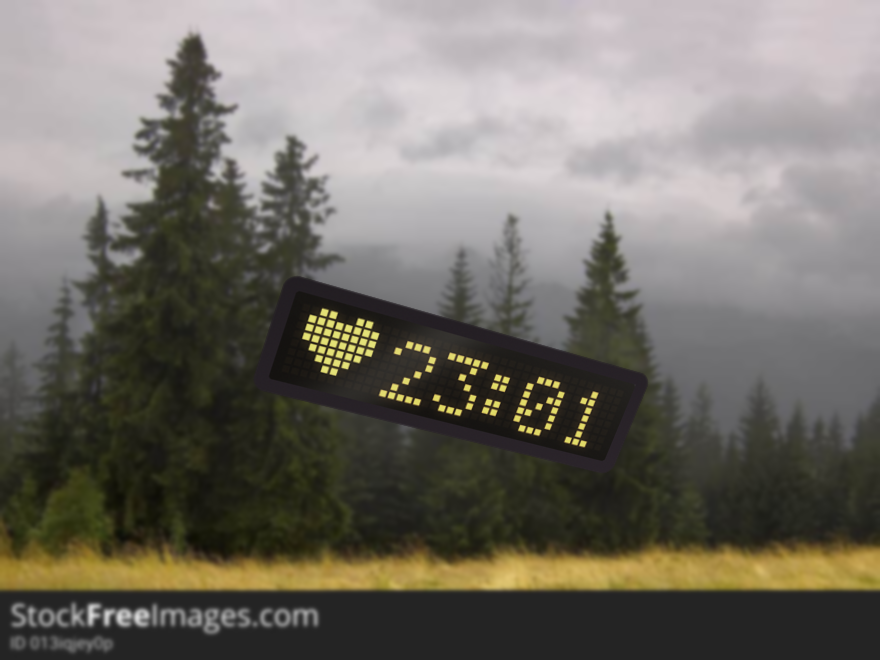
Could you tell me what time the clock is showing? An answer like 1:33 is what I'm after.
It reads 23:01
